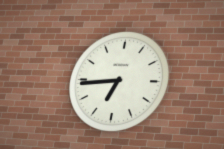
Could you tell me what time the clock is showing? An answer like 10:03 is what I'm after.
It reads 6:44
